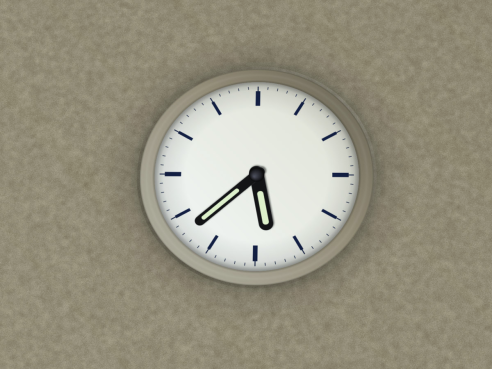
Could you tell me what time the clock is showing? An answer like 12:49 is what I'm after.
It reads 5:38
